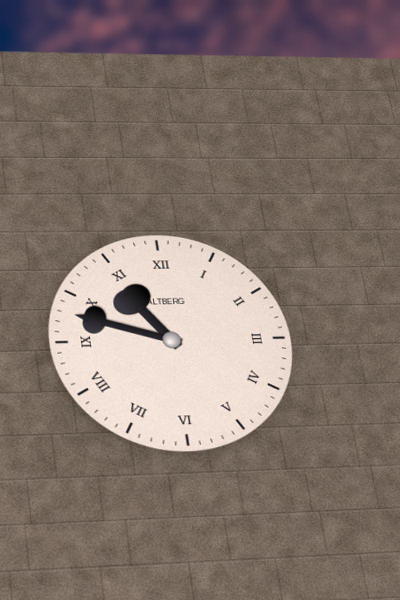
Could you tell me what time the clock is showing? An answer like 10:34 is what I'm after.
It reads 10:48
